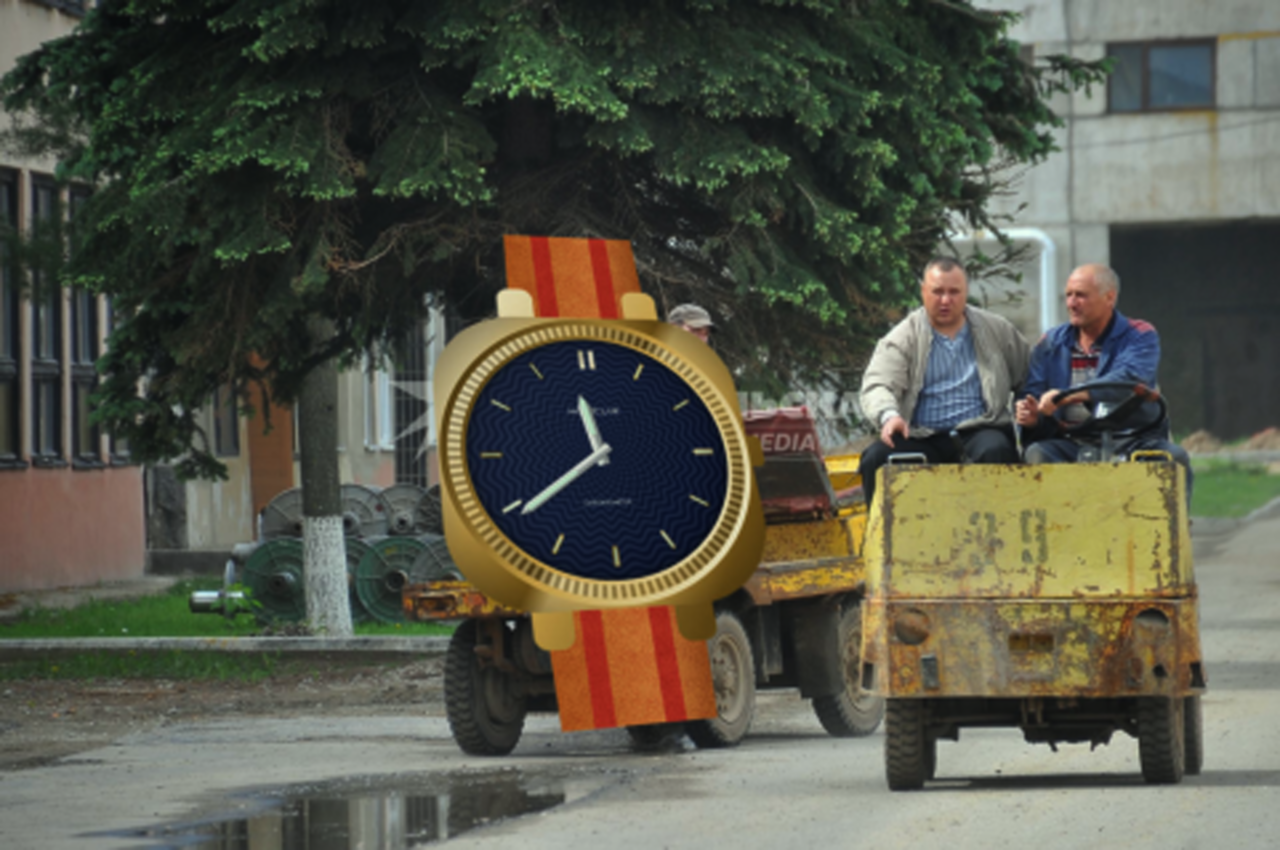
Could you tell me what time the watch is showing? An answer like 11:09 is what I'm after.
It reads 11:39
